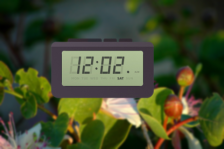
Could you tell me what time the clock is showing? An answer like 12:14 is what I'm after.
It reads 12:02
